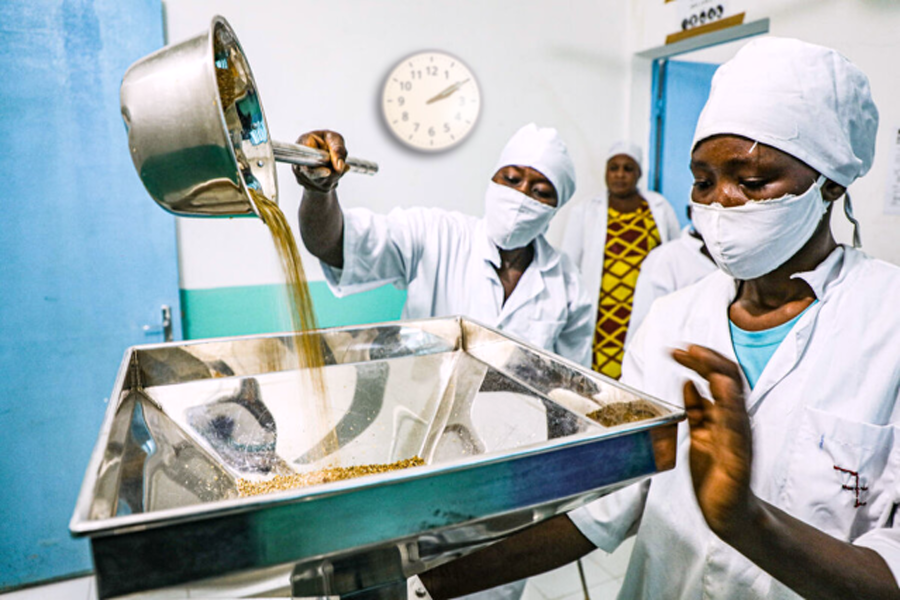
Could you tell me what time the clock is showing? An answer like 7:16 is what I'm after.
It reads 2:10
